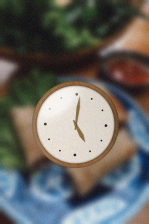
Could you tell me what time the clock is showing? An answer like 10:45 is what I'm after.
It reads 5:01
